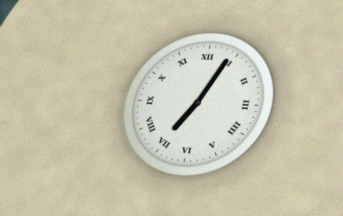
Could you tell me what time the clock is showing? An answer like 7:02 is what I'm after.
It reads 7:04
